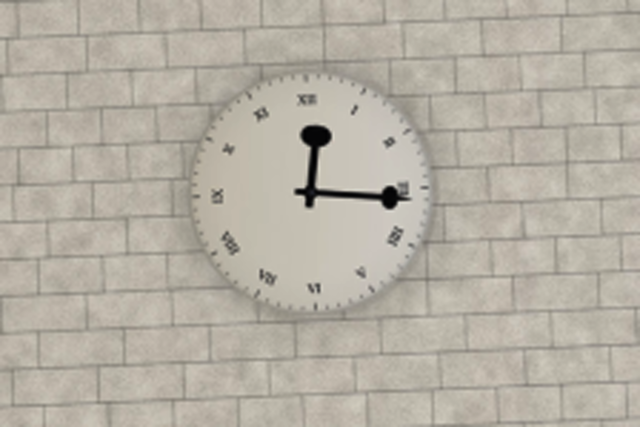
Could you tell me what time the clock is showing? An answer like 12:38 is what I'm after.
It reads 12:16
